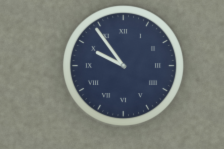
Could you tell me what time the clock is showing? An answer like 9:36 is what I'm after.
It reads 9:54
